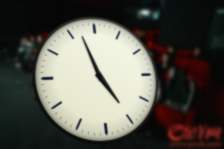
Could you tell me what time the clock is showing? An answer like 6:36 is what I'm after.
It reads 4:57
